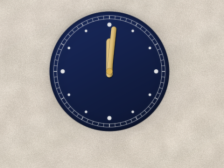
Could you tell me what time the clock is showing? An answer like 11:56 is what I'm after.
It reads 12:01
